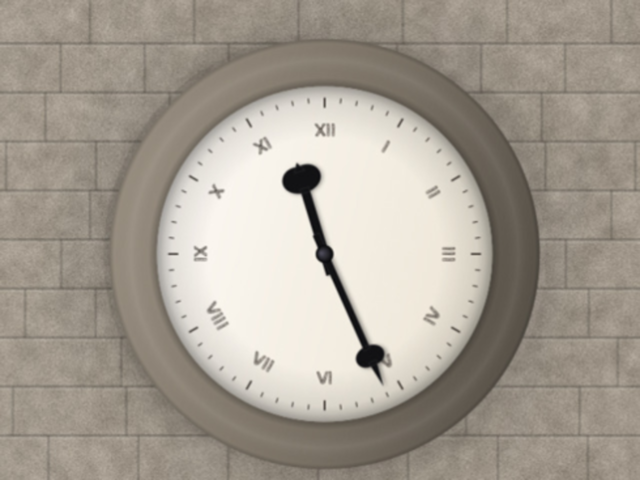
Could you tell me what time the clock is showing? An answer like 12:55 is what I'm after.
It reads 11:26
